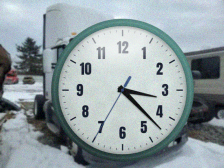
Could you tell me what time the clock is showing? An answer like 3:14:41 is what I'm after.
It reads 3:22:35
